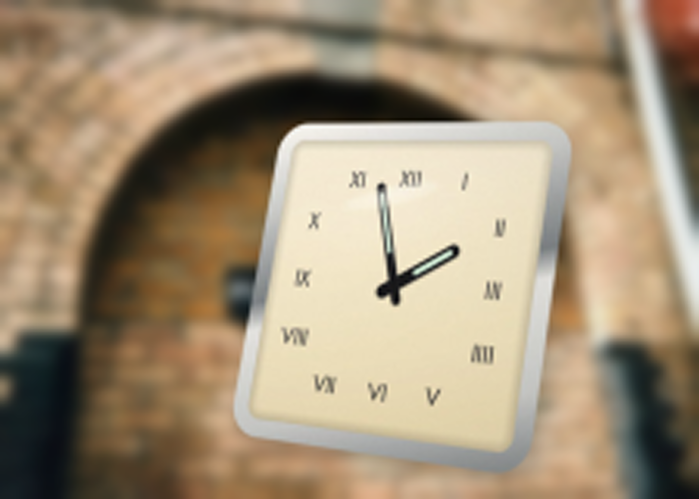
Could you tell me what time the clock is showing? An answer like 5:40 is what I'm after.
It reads 1:57
